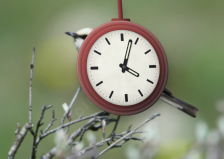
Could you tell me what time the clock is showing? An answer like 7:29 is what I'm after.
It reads 4:03
